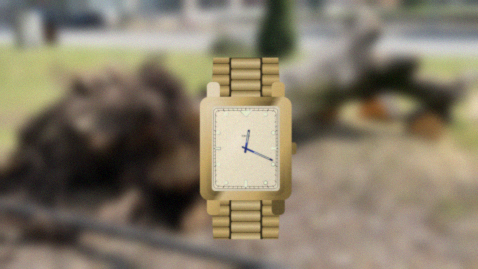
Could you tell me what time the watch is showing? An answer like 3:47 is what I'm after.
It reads 12:19
